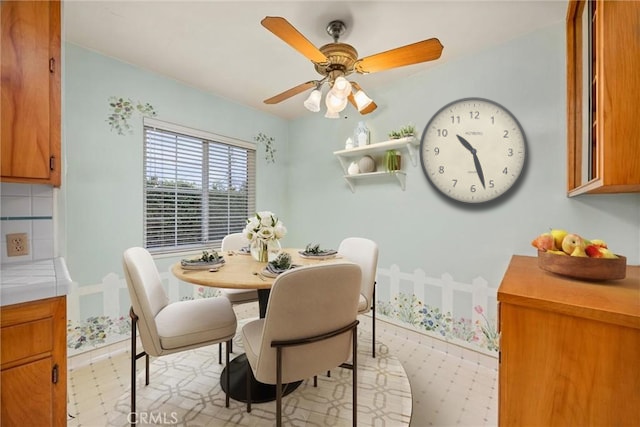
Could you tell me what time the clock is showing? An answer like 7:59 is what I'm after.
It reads 10:27
